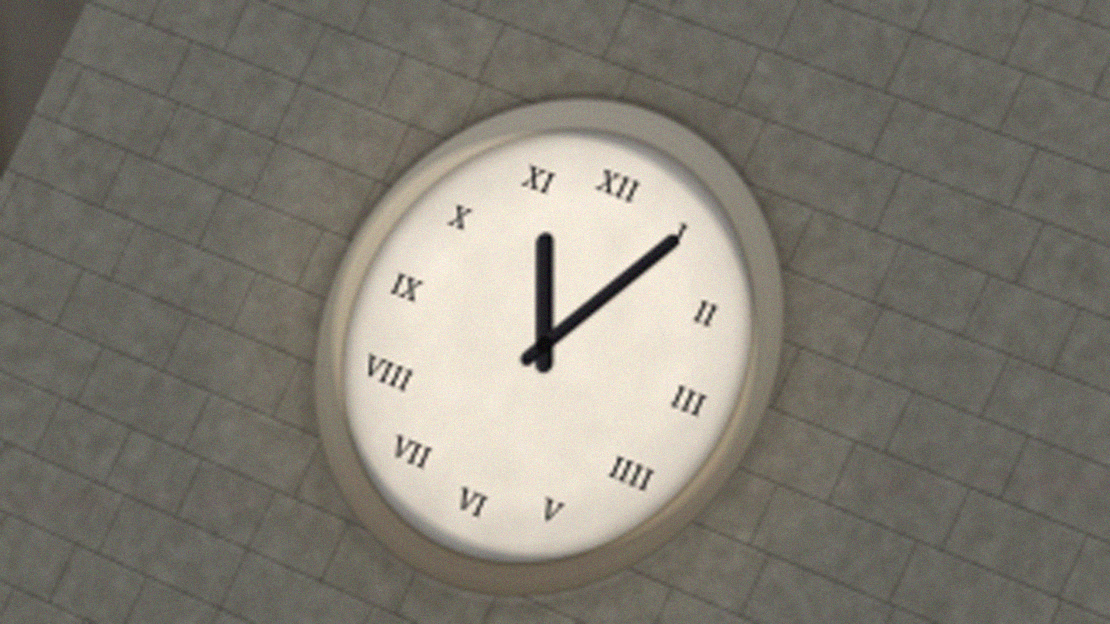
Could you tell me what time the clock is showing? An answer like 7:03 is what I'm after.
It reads 11:05
